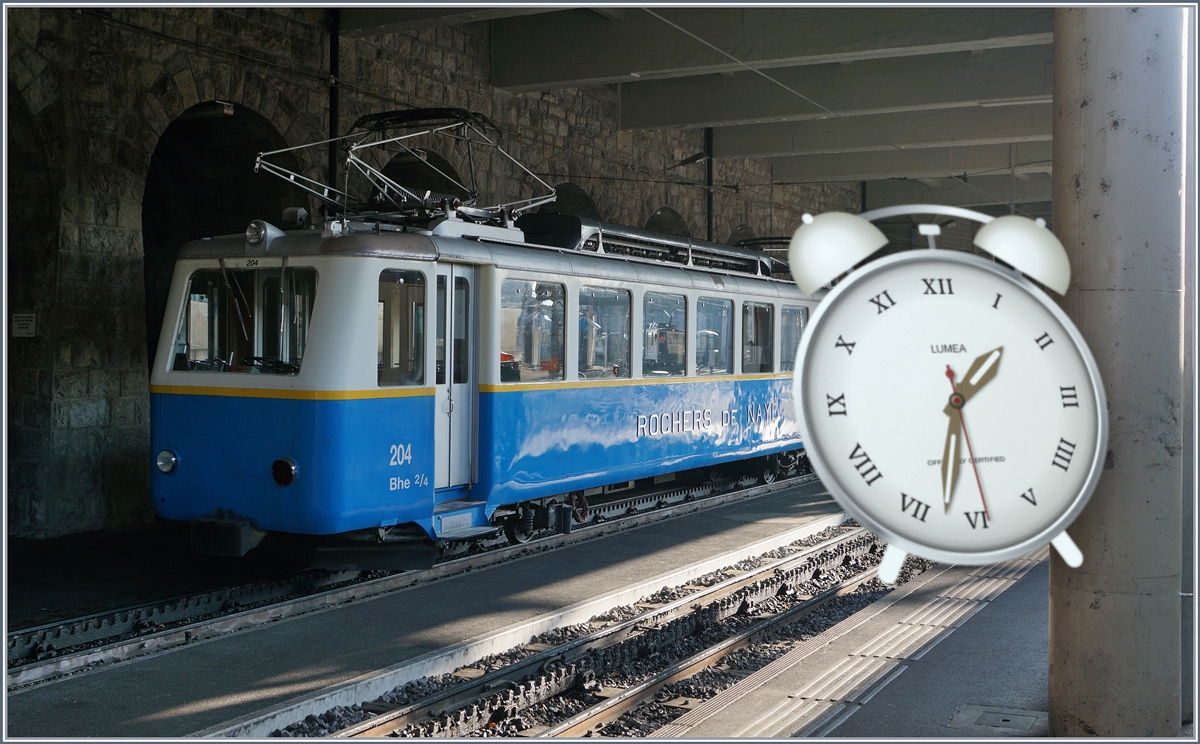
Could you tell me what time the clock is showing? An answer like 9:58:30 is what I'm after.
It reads 1:32:29
